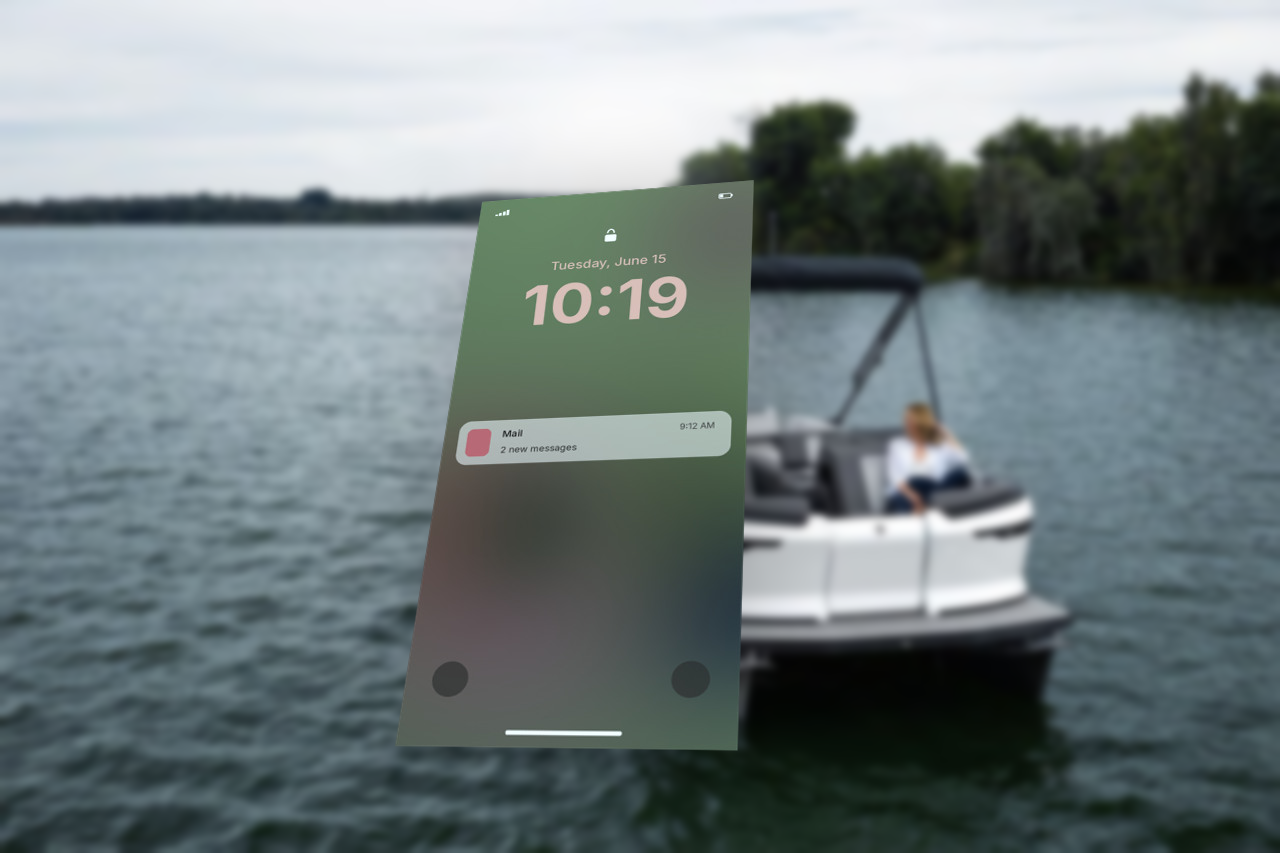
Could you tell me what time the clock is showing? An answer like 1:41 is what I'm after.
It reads 10:19
